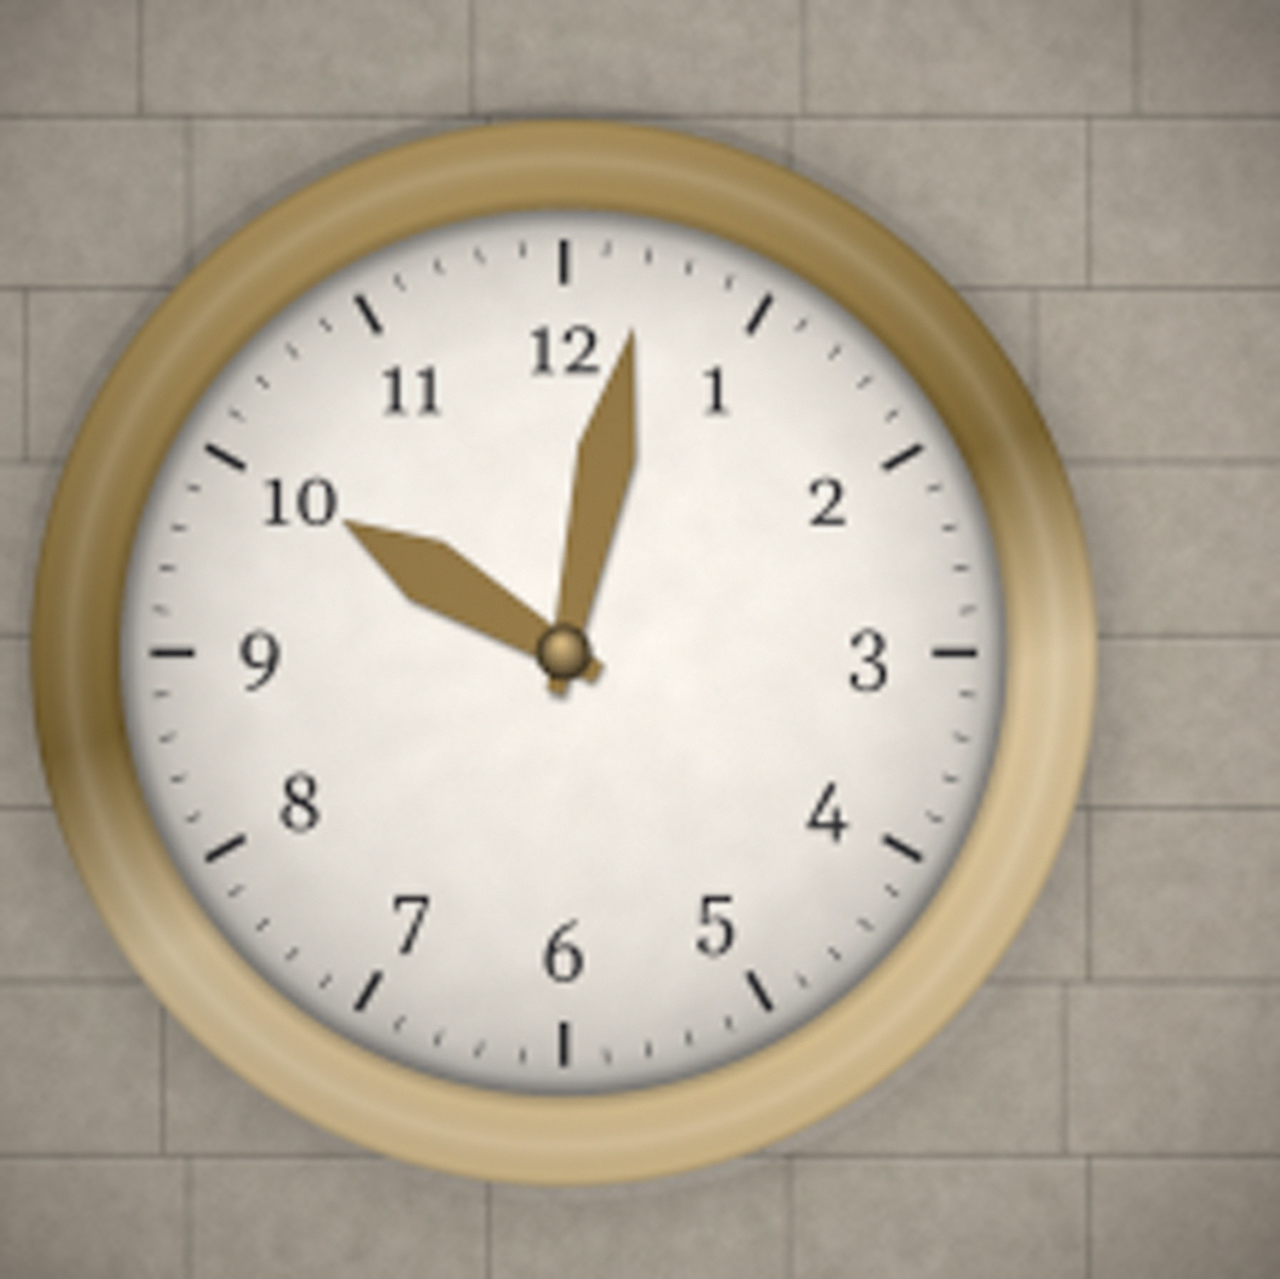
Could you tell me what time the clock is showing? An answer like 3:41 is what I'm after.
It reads 10:02
